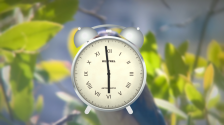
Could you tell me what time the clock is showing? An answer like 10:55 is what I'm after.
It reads 5:59
